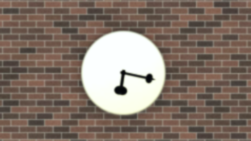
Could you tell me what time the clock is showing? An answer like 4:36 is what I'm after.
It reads 6:17
